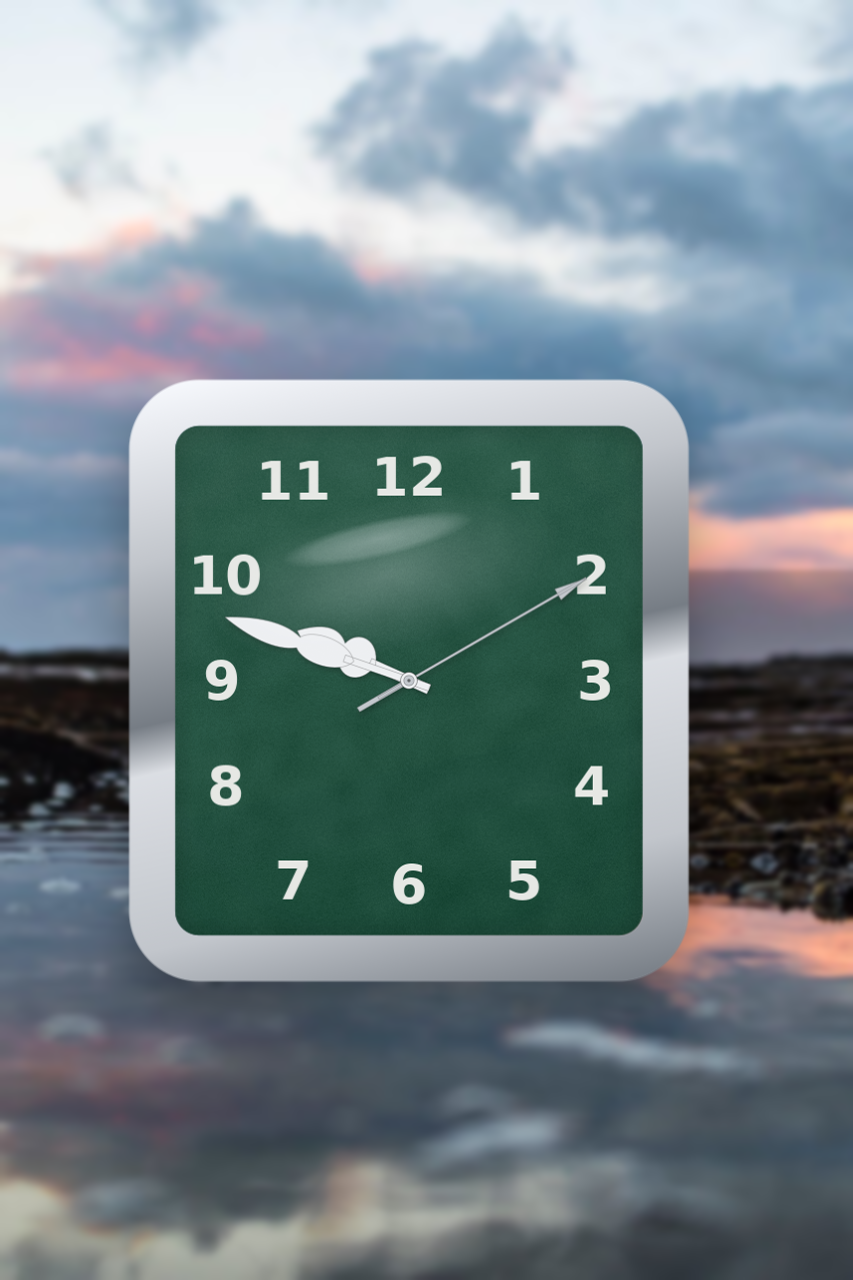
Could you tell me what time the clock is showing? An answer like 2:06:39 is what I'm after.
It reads 9:48:10
